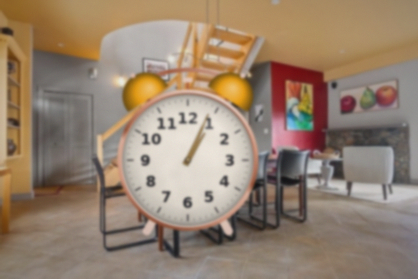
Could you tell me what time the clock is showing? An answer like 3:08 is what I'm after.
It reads 1:04
